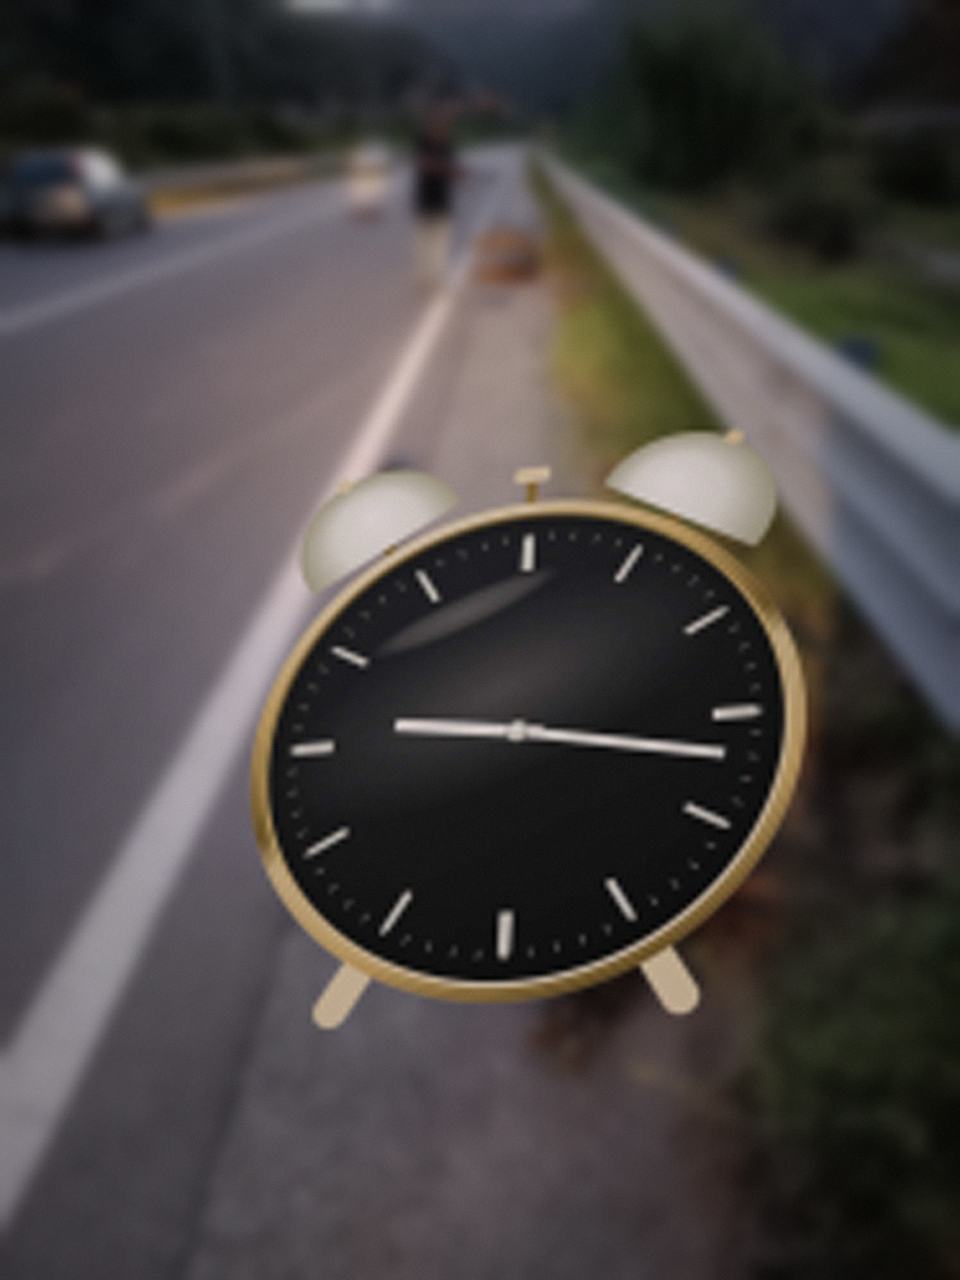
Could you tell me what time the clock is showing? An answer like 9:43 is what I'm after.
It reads 9:17
